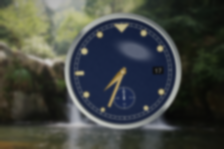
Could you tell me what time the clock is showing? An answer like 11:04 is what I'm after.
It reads 7:34
